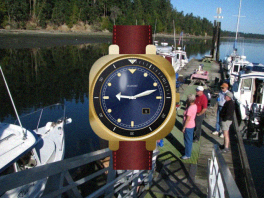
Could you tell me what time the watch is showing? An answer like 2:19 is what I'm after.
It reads 9:12
